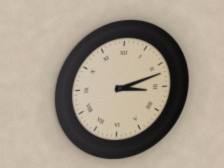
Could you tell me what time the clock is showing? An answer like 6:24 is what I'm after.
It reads 3:12
